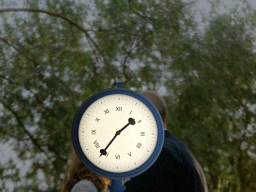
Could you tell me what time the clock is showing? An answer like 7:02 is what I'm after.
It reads 1:36
